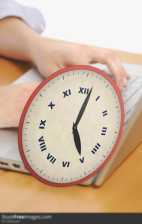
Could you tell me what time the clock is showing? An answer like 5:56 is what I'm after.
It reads 5:02
